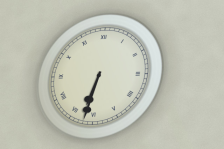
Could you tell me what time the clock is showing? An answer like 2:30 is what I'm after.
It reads 6:32
